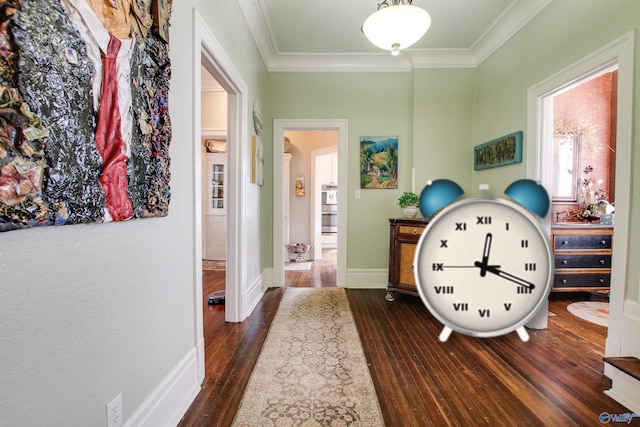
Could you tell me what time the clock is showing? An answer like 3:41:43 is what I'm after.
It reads 12:18:45
